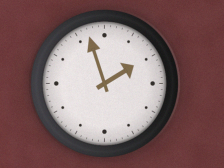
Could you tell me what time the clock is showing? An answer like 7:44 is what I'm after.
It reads 1:57
